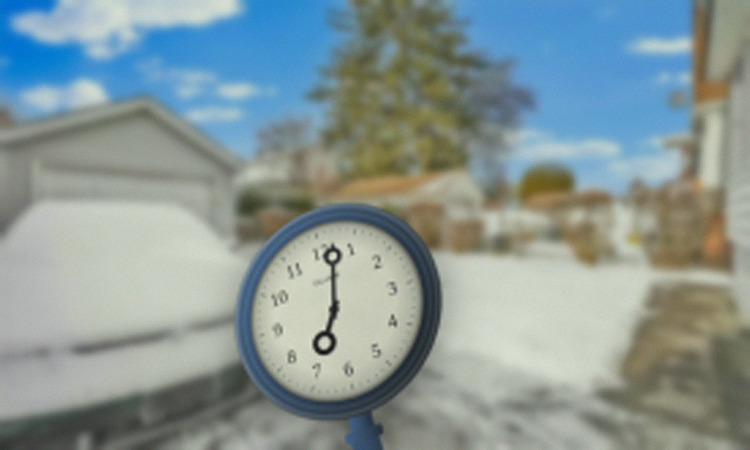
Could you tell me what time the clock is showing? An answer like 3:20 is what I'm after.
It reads 7:02
